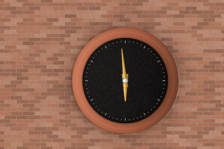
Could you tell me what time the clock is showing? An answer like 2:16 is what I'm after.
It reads 5:59
